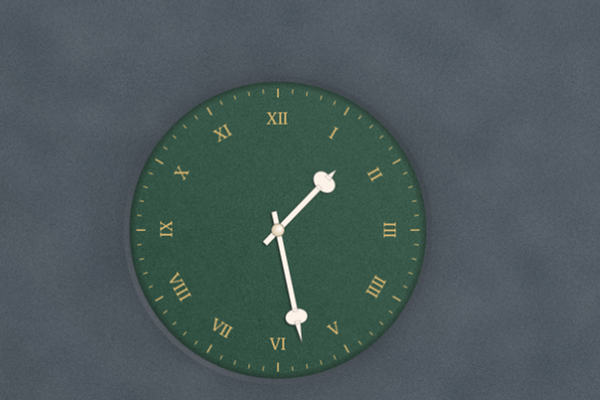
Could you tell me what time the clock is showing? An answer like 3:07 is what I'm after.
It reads 1:28
